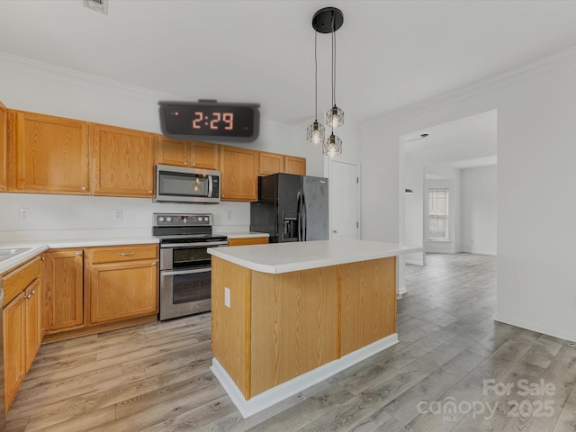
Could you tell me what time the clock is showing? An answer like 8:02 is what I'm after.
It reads 2:29
